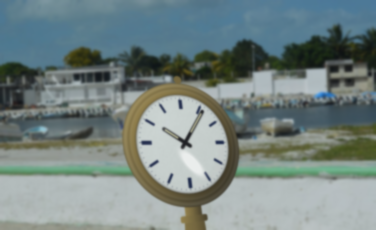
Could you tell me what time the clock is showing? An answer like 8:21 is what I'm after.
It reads 10:06
